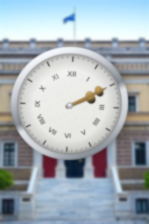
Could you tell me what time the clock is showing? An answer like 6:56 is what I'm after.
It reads 2:10
